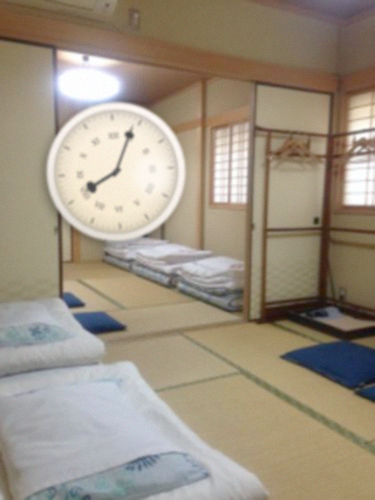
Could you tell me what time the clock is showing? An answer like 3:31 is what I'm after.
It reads 8:04
